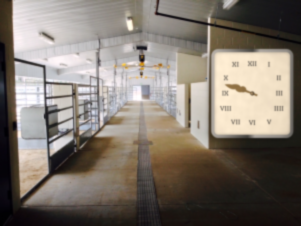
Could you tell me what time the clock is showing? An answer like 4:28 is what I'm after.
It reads 9:48
